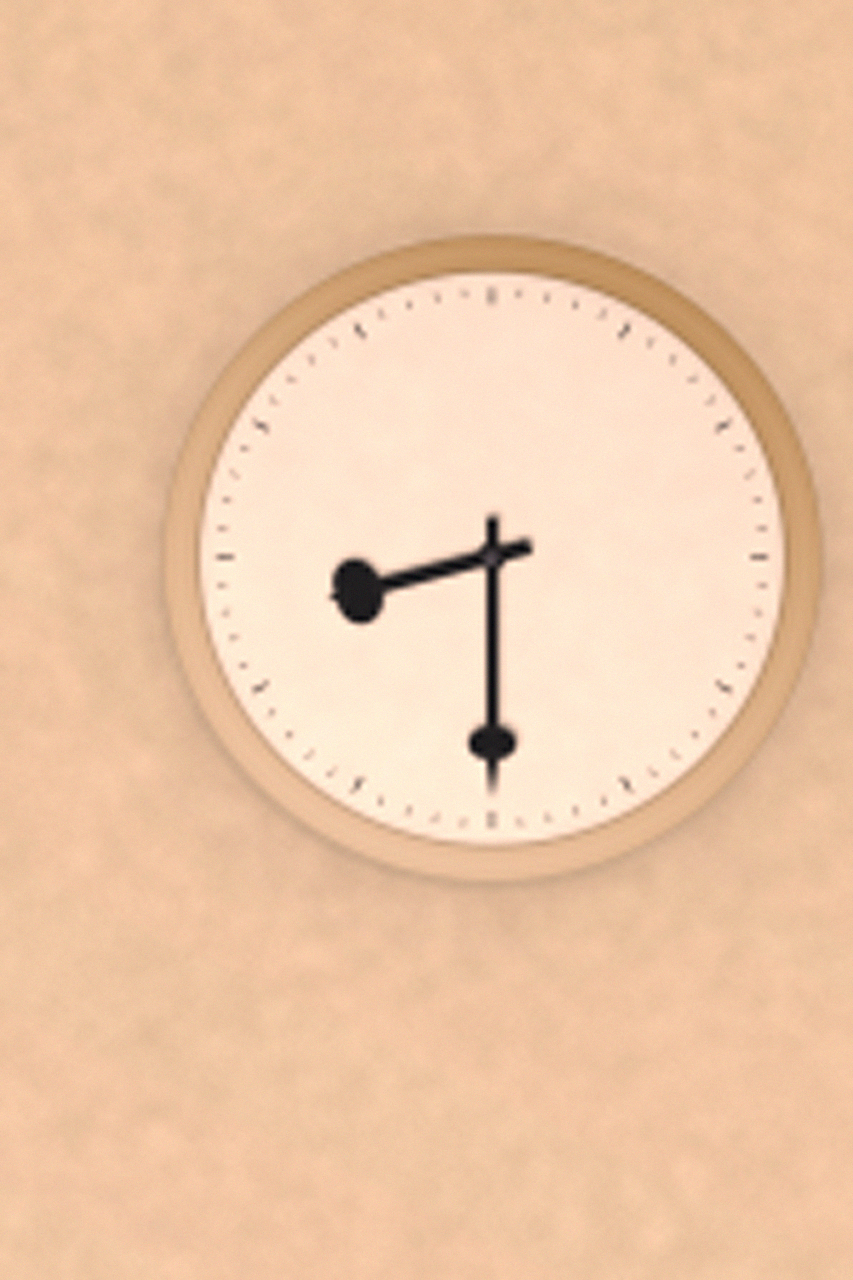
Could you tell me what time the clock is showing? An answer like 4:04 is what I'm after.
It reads 8:30
